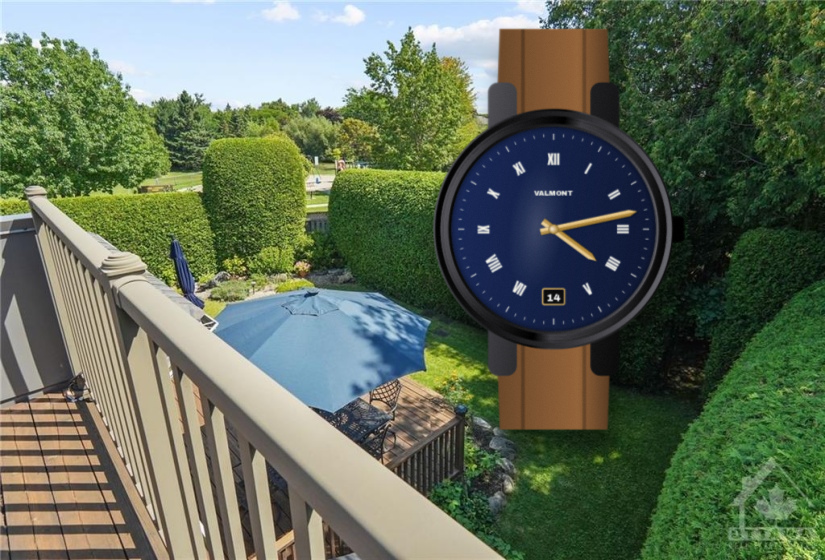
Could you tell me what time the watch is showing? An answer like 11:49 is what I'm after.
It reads 4:13
